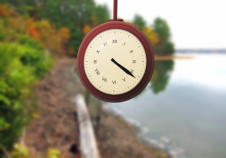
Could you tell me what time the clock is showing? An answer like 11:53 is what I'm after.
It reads 4:21
